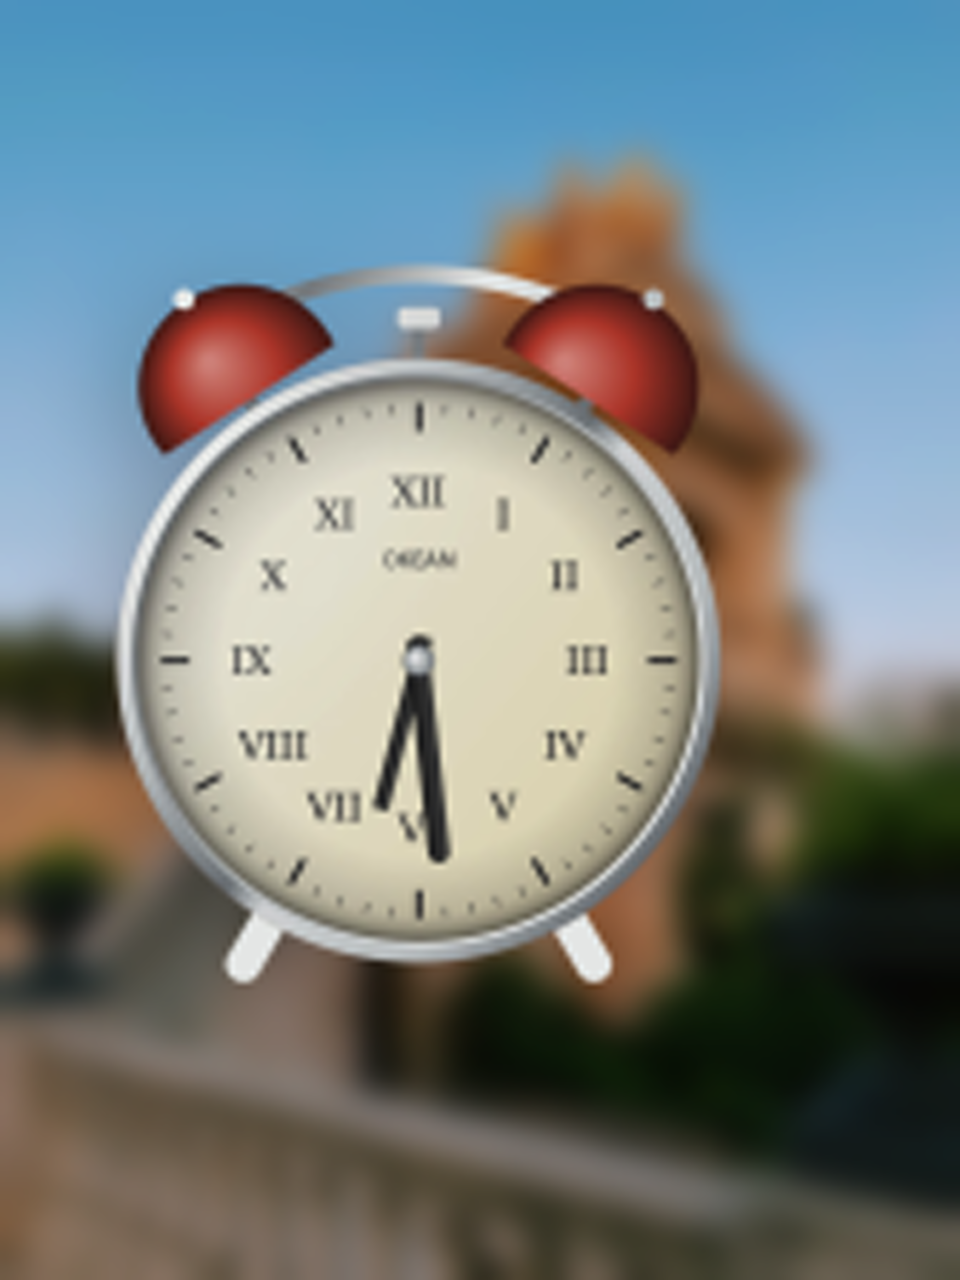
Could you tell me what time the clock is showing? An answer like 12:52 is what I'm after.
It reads 6:29
